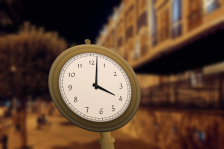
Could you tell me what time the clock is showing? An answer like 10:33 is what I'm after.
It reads 4:02
